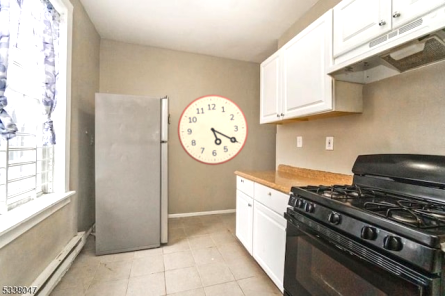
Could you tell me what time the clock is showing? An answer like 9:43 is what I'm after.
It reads 5:20
